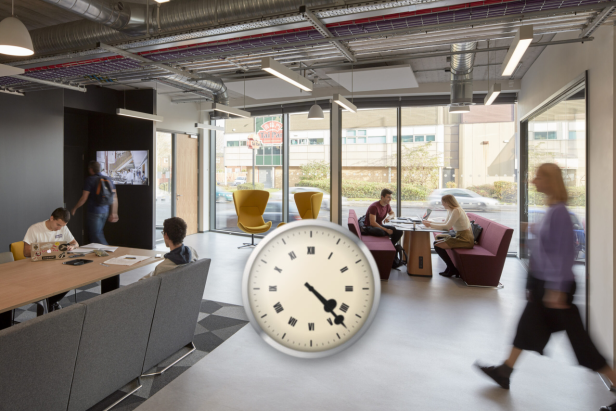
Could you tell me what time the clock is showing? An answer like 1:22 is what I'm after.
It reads 4:23
